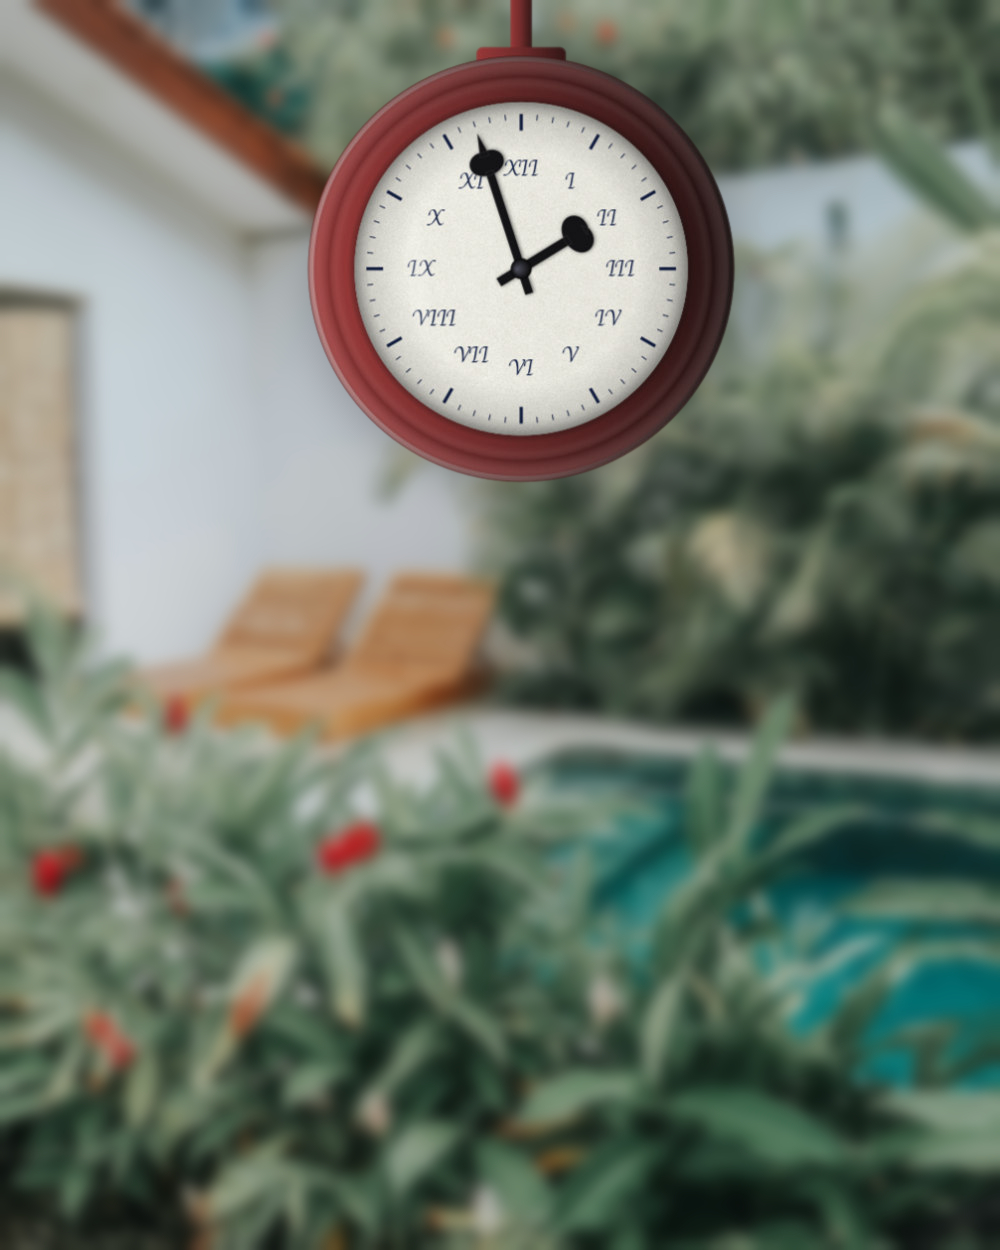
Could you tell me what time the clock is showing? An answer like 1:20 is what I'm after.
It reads 1:57
